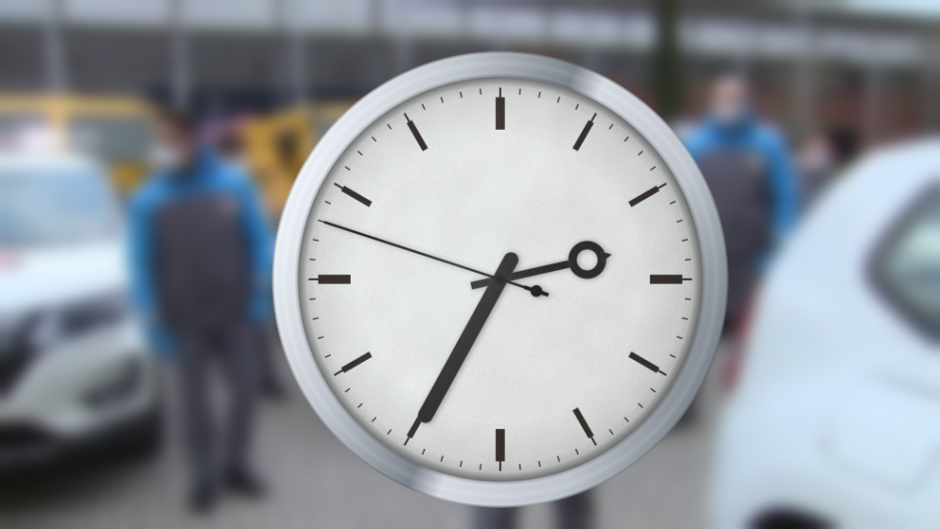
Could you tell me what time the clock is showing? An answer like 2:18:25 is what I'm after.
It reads 2:34:48
